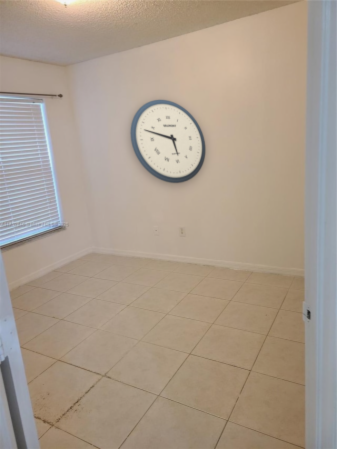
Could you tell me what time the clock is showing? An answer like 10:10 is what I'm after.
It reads 5:48
